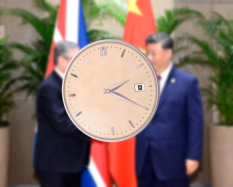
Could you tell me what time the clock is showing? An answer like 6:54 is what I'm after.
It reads 2:20
